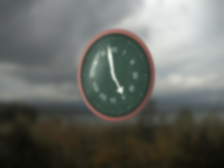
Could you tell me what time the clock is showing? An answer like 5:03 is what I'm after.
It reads 4:58
